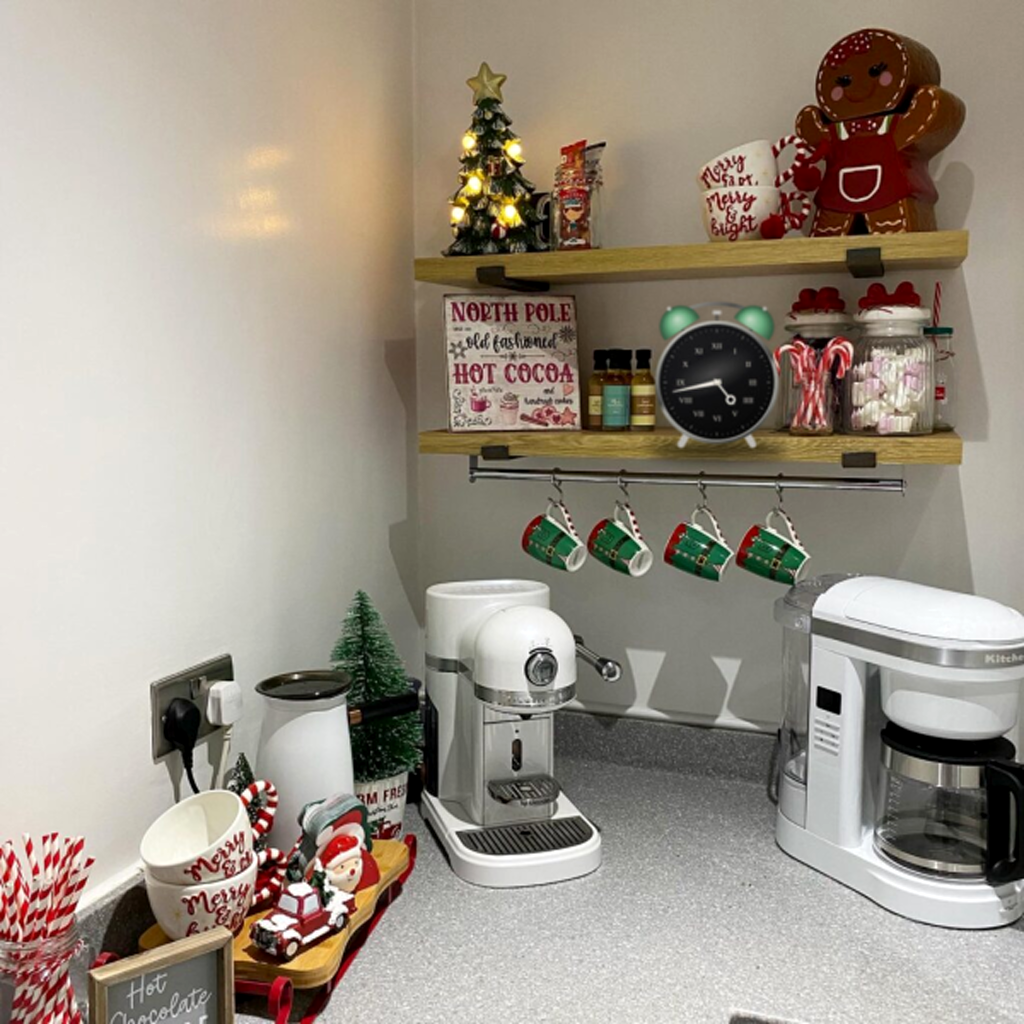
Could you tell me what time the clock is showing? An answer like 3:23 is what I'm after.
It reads 4:43
